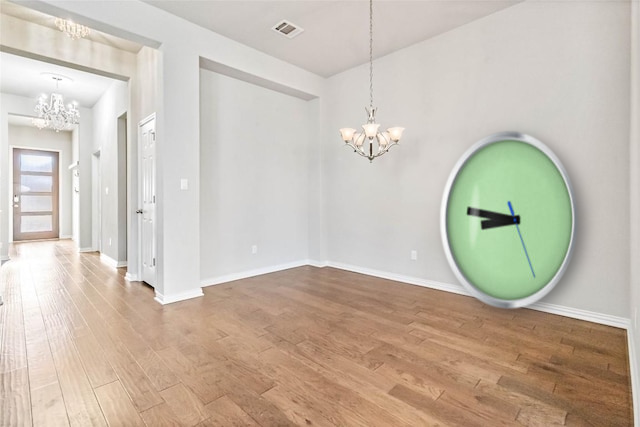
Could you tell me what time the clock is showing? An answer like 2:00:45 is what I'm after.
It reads 8:46:26
